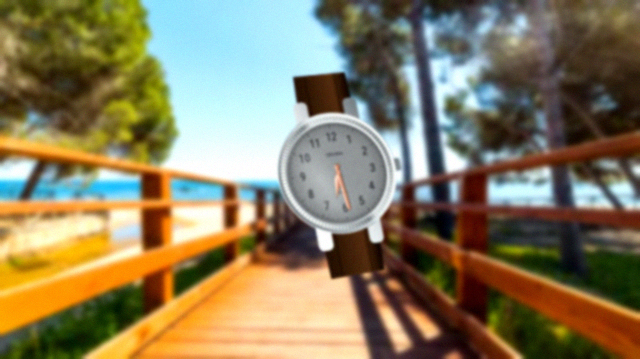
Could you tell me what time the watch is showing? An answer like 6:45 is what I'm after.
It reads 6:29
